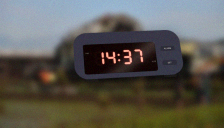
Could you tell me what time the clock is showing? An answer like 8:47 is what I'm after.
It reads 14:37
